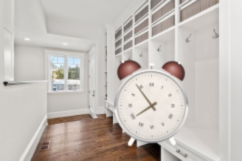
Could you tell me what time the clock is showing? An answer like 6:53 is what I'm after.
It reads 7:54
